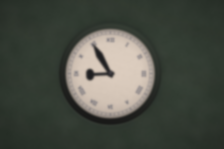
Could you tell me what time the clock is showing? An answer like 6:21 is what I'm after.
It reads 8:55
